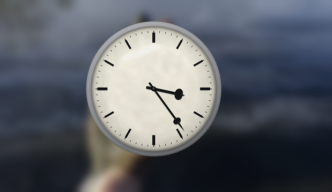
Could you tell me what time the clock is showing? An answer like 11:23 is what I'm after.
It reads 3:24
